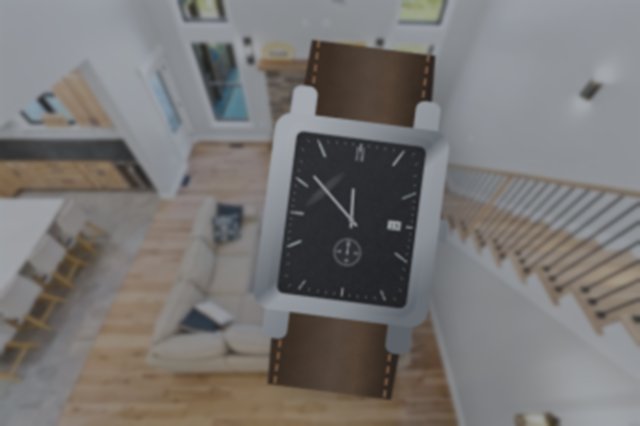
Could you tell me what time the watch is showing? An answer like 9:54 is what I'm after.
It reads 11:52
